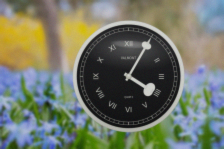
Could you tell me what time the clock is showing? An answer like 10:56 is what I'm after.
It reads 4:05
